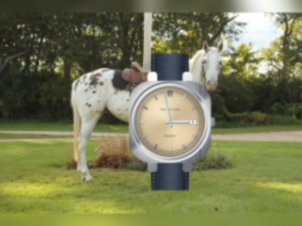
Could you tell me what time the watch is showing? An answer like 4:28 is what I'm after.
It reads 2:58
